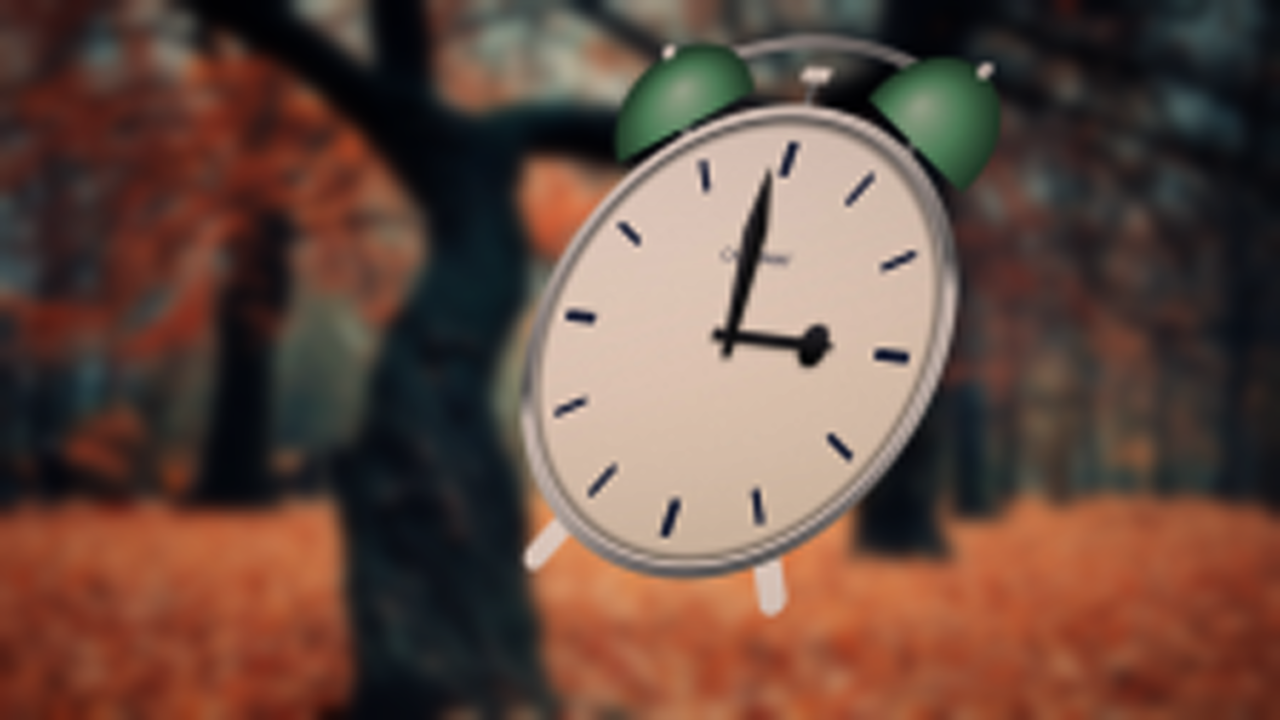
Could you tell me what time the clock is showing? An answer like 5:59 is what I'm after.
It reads 2:59
